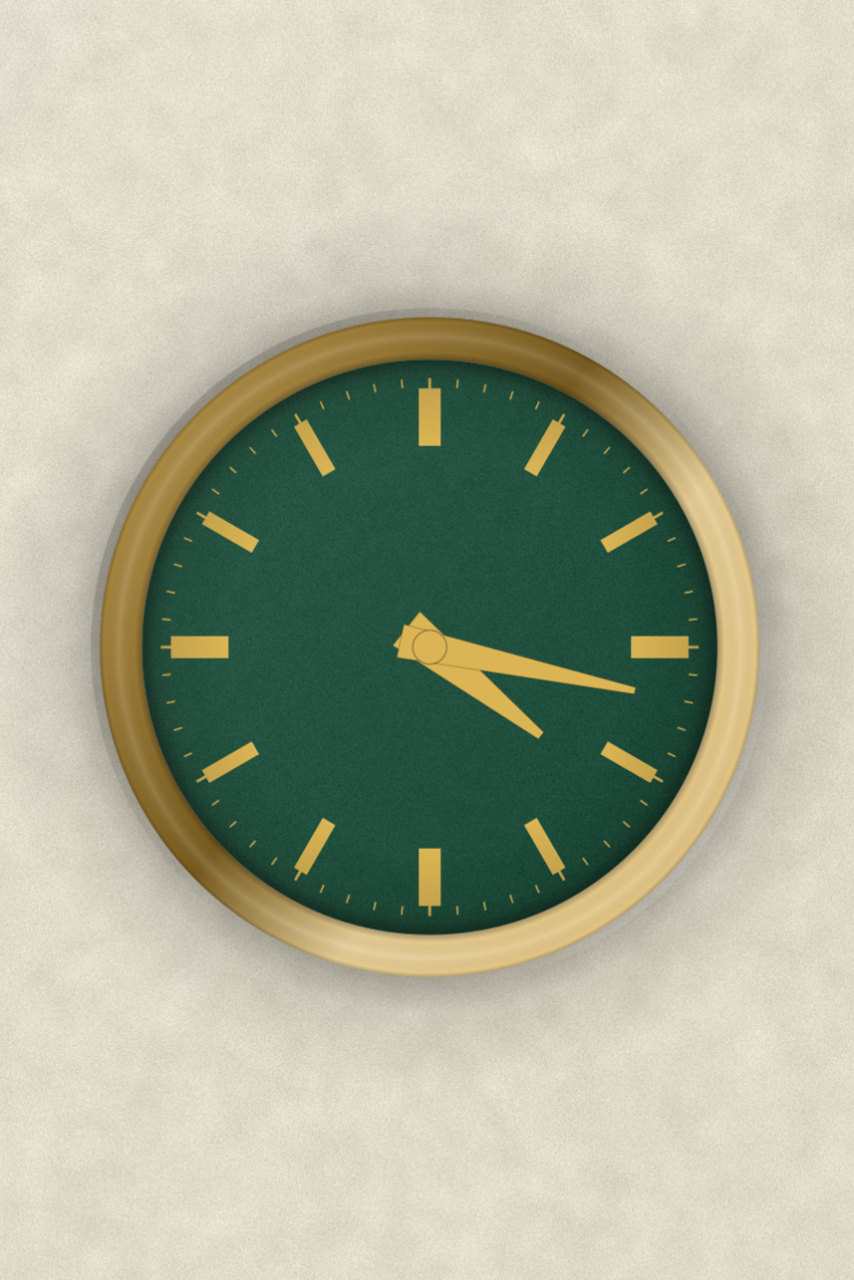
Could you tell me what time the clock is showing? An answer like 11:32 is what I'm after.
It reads 4:17
